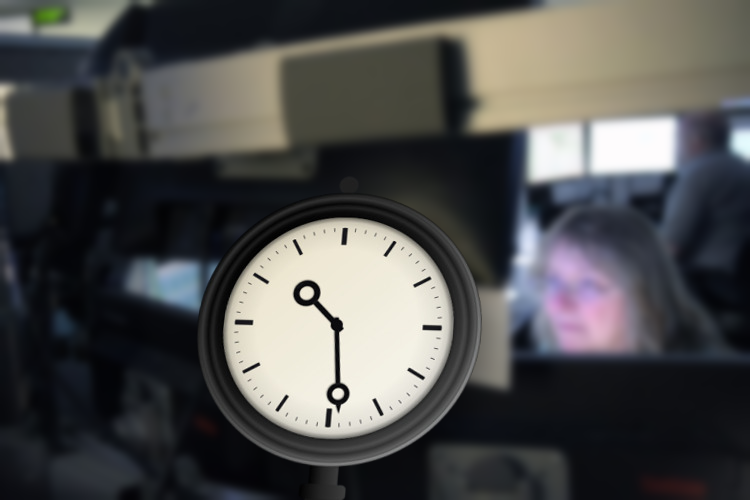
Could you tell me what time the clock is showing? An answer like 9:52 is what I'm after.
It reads 10:29
